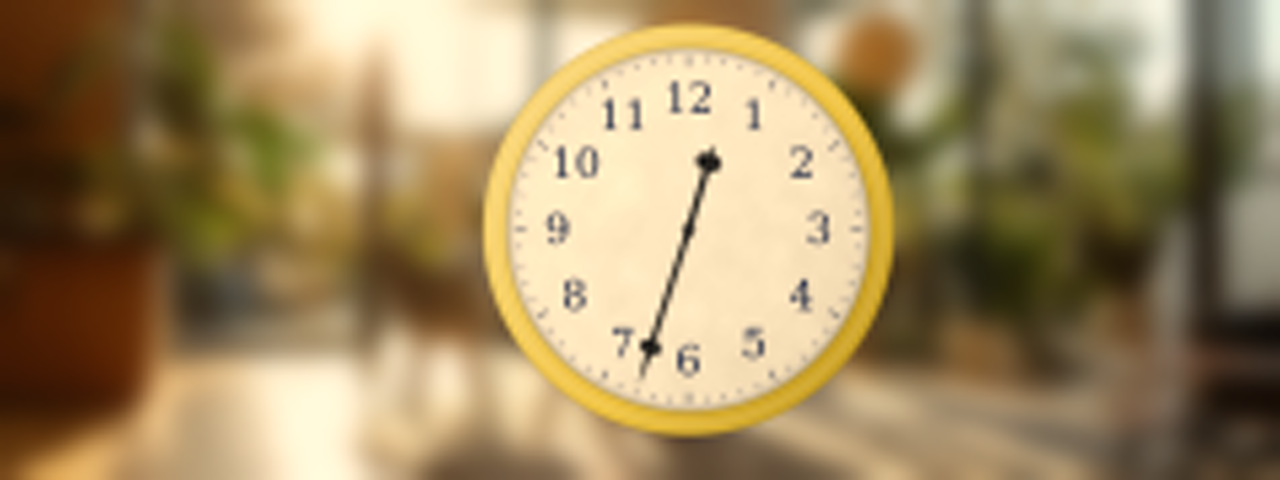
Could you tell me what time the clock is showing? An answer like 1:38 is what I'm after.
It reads 12:33
